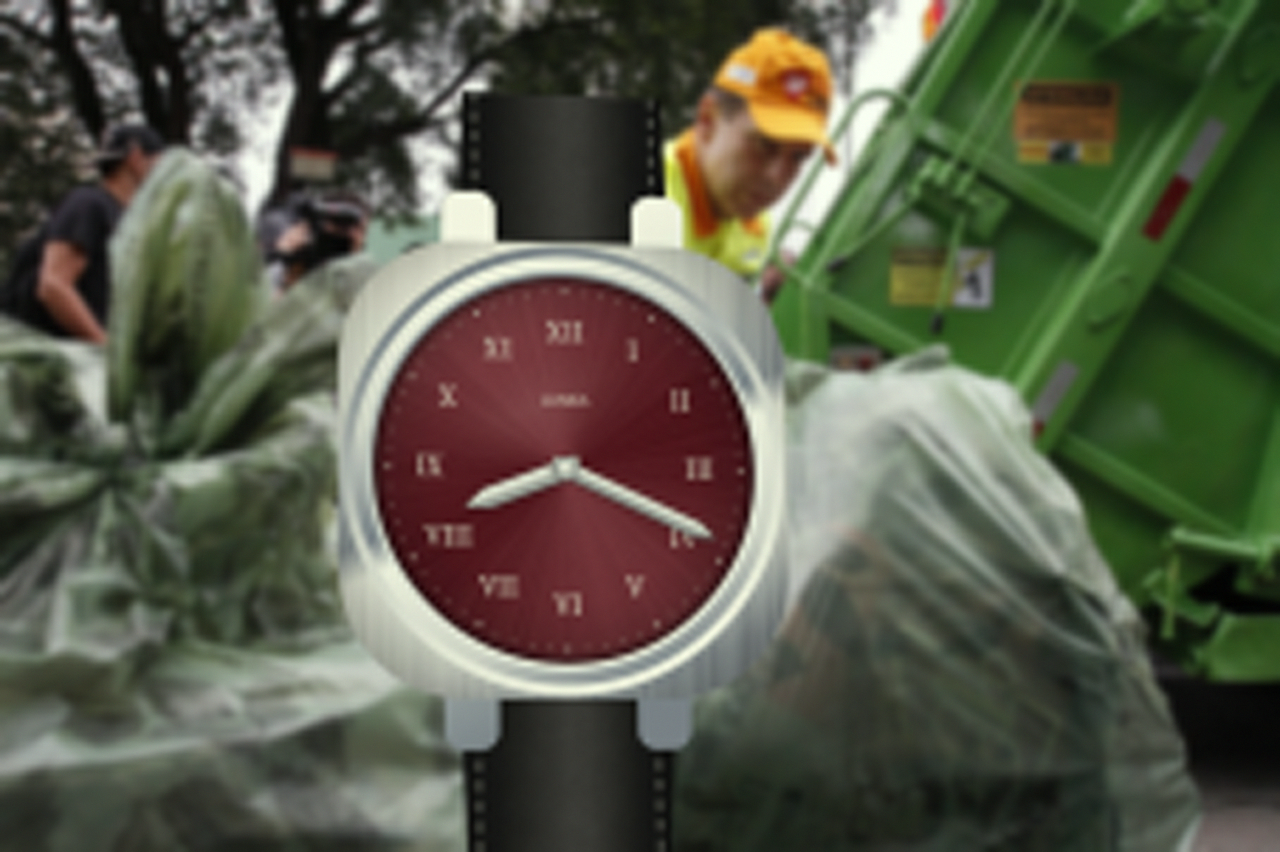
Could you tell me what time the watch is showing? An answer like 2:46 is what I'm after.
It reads 8:19
